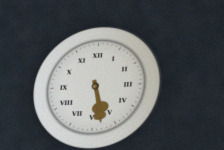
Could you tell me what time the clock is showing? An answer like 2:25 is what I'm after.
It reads 5:28
